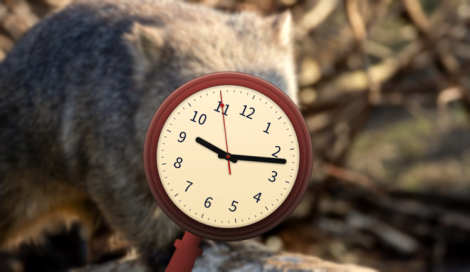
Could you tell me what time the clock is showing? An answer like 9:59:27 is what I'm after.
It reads 9:11:55
